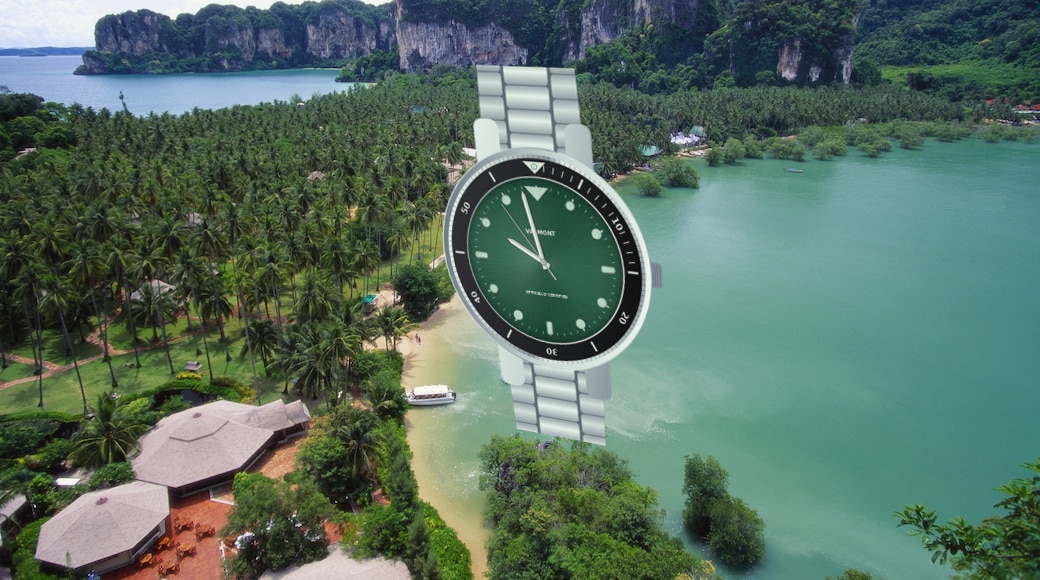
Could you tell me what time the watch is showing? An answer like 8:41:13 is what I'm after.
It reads 9:57:54
